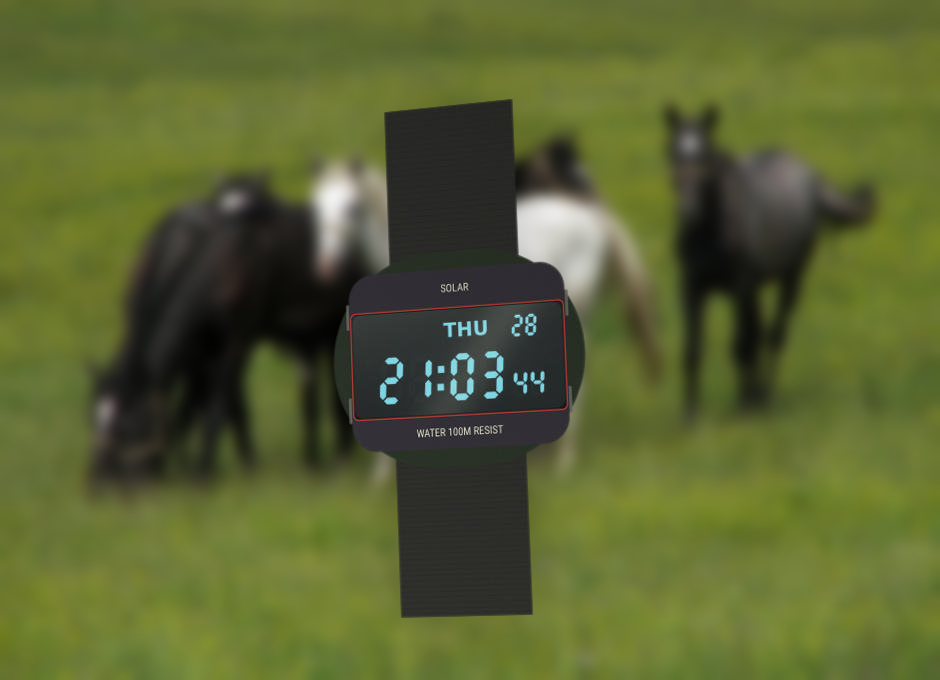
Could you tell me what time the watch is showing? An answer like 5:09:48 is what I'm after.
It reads 21:03:44
